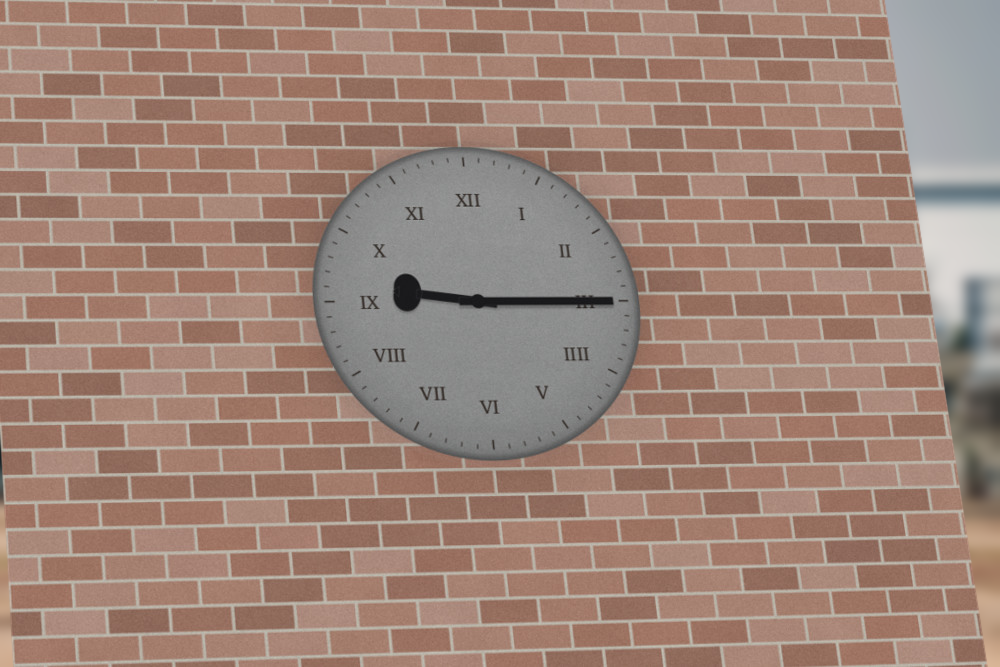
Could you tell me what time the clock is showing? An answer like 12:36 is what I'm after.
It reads 9:15
